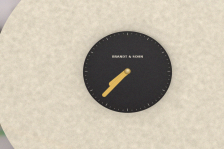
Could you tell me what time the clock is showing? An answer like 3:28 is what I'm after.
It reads 7:37
